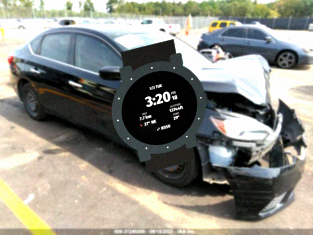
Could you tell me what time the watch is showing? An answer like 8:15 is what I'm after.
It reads 3:20
